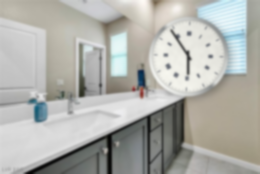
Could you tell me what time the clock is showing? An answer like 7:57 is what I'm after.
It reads 5:54
